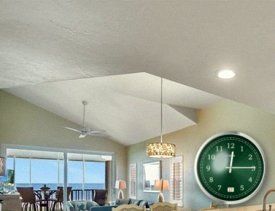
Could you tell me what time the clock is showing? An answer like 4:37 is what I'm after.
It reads 12:15
